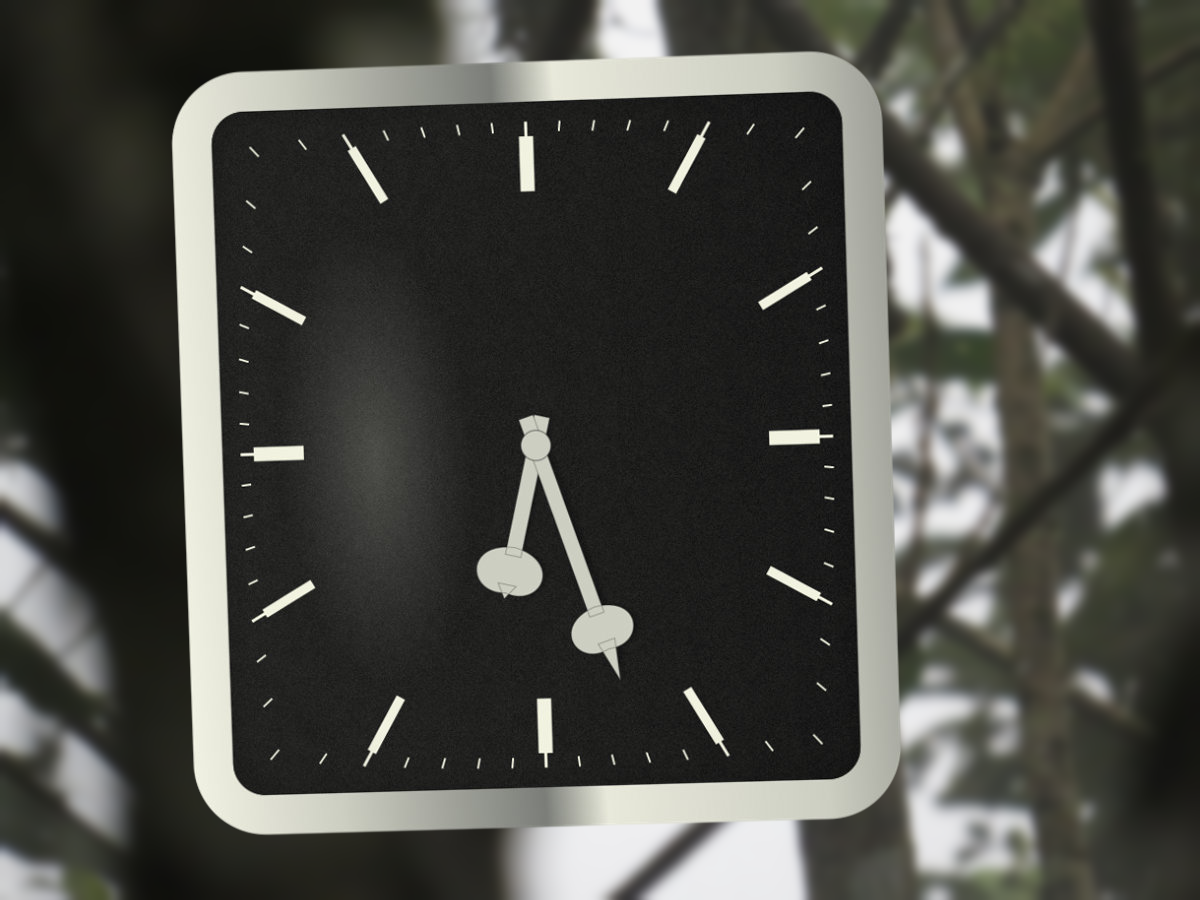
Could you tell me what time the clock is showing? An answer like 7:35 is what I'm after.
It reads 6:27
